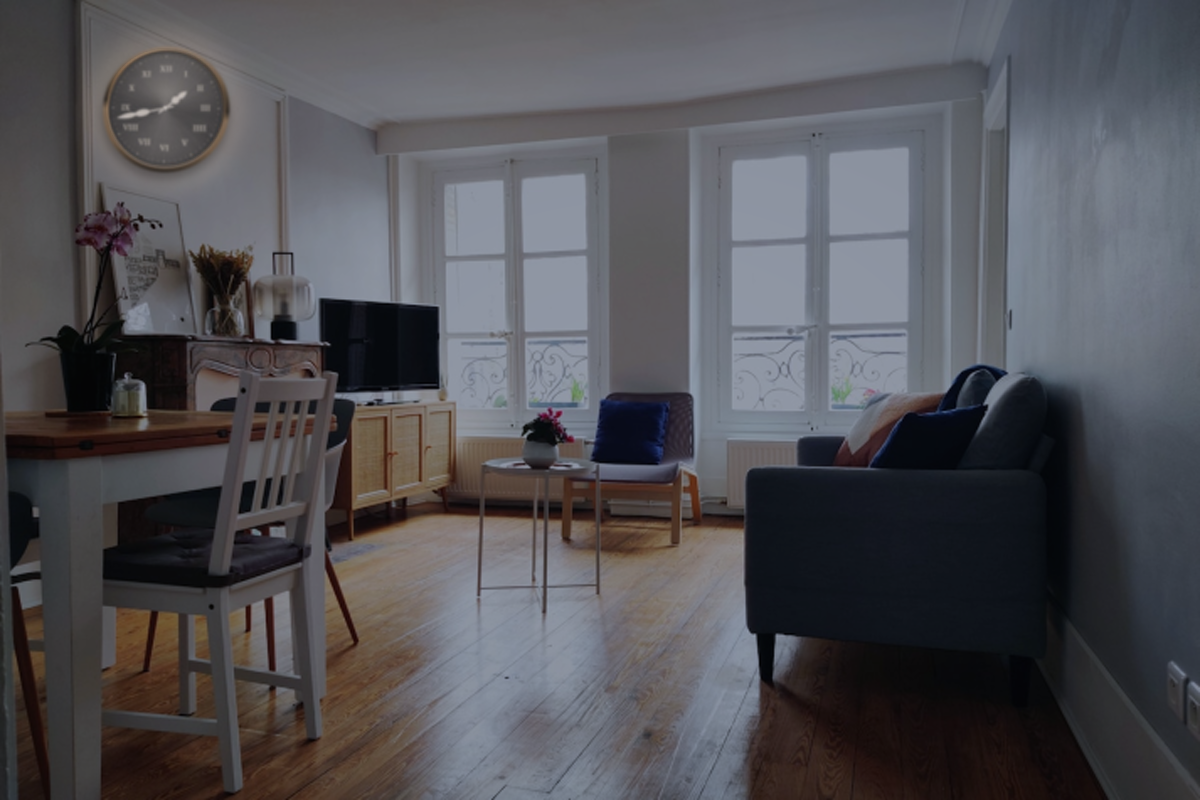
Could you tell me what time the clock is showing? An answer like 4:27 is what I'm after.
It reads 1:43
